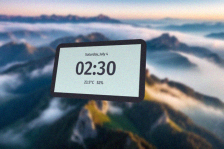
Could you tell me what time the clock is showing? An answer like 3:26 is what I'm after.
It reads 2:30
